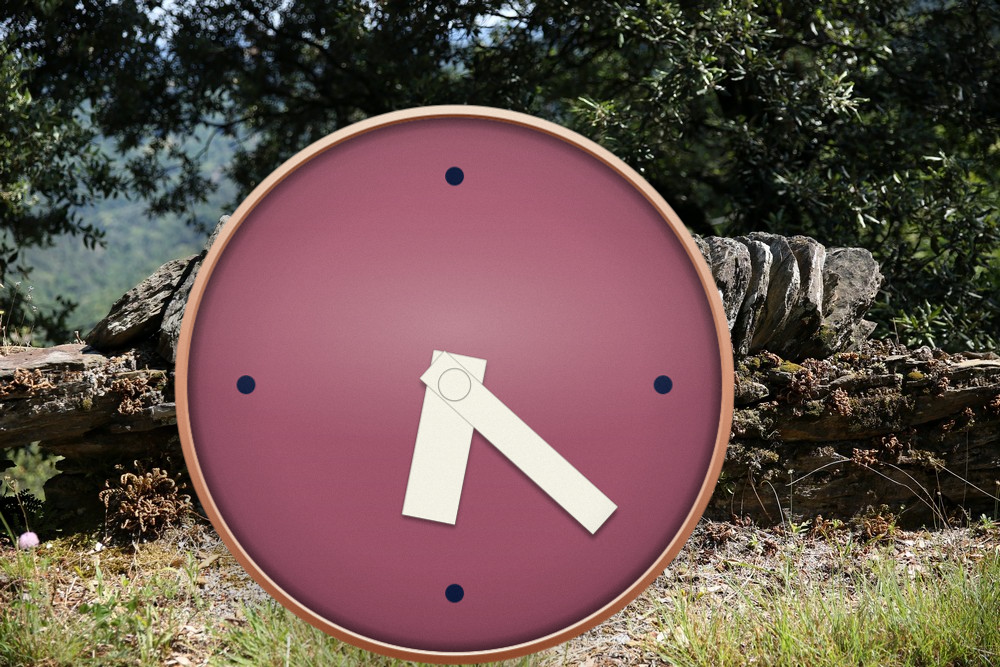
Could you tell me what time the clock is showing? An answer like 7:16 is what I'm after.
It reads 6:22
